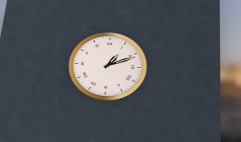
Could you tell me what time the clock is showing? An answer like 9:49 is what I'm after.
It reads 1:11
